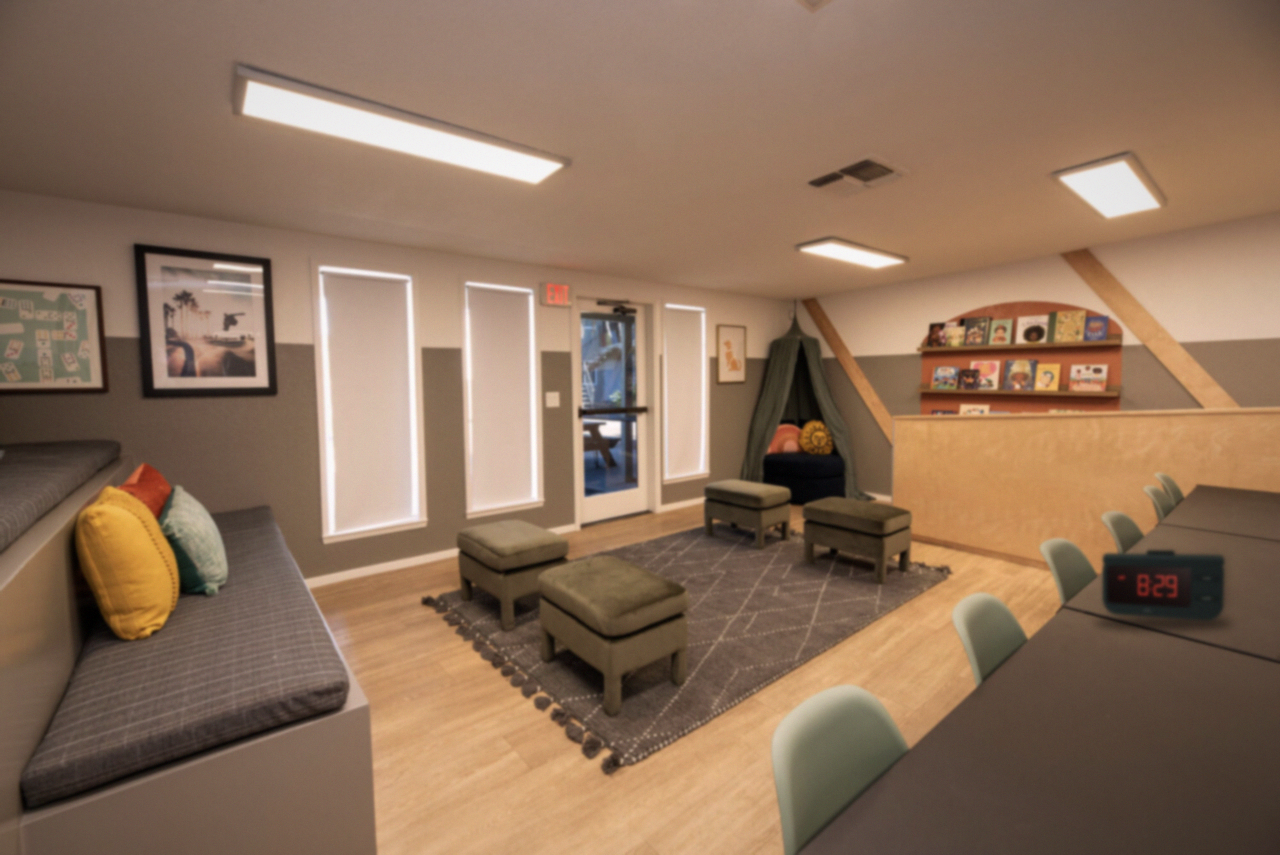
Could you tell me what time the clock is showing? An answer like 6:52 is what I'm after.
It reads 8:29
